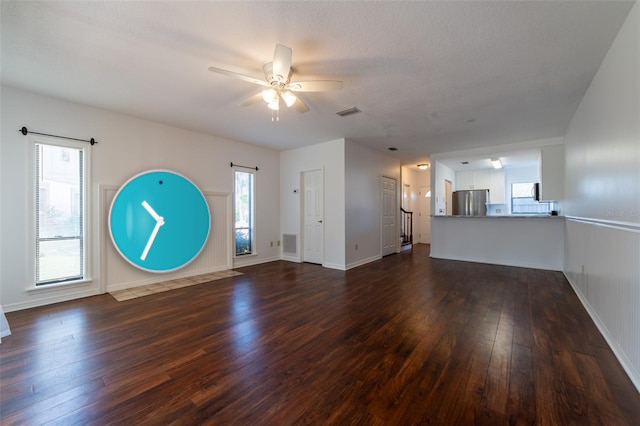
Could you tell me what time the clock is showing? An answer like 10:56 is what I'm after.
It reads 10:34
